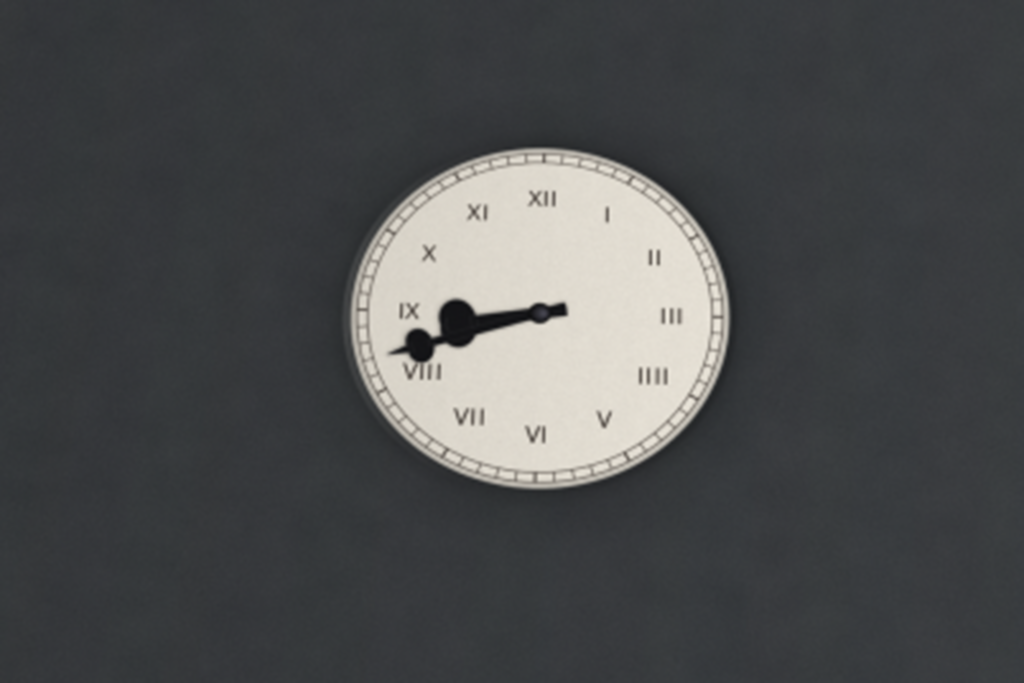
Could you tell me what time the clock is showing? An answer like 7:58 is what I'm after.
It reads 8:42
